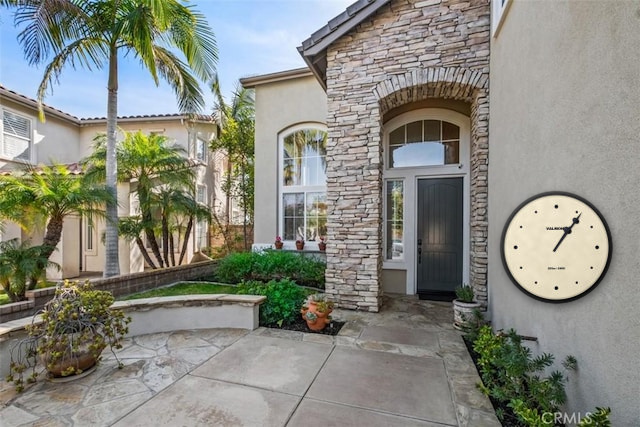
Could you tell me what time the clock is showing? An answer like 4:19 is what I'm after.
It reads 1:06
